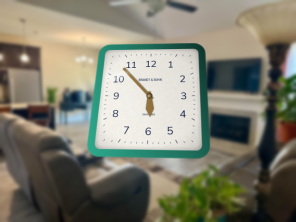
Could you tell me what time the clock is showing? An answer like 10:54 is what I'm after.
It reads 5:53
